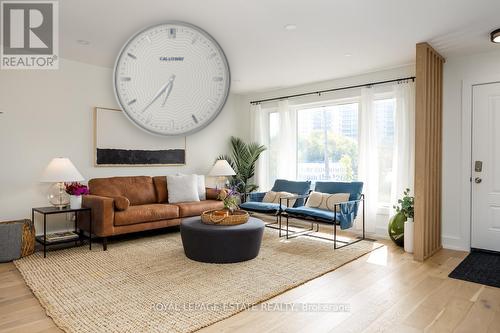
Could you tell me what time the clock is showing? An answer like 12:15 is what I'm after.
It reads 6:37
